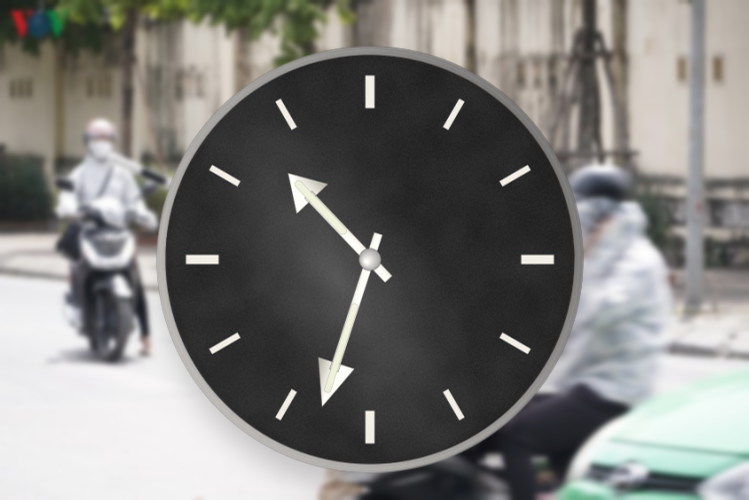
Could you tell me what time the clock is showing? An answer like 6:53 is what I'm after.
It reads 10:33
